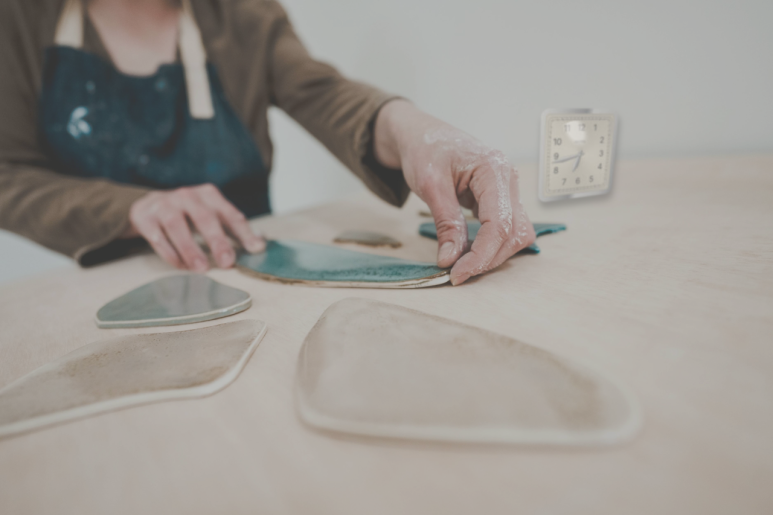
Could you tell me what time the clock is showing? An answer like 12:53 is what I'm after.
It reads 6:43
